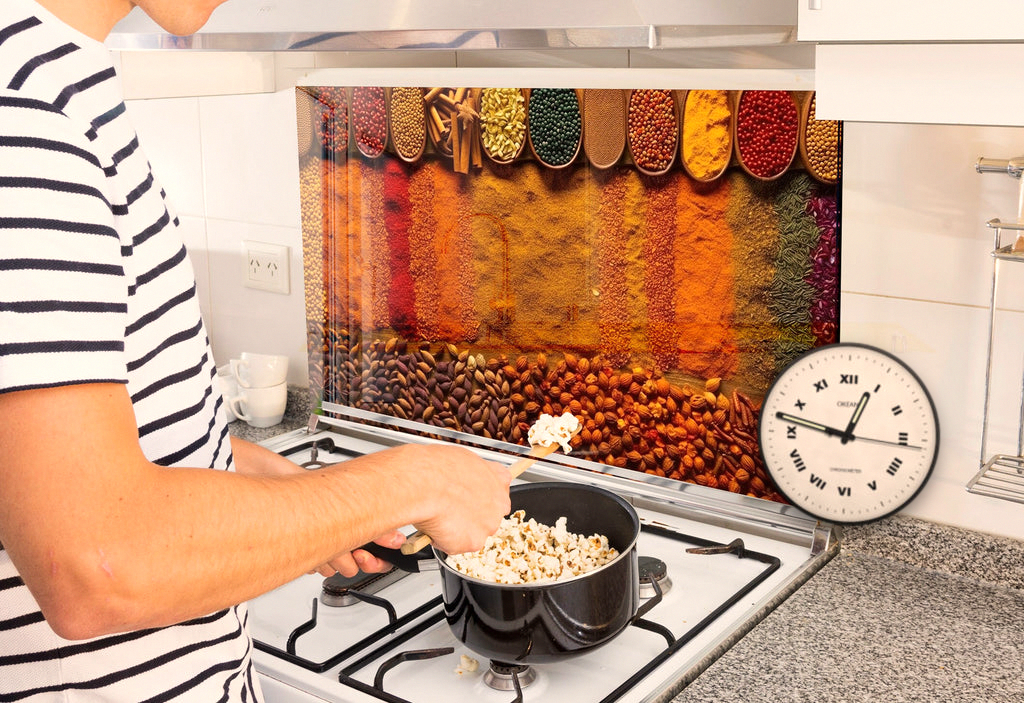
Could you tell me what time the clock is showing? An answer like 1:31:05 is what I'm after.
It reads 12:47:16
